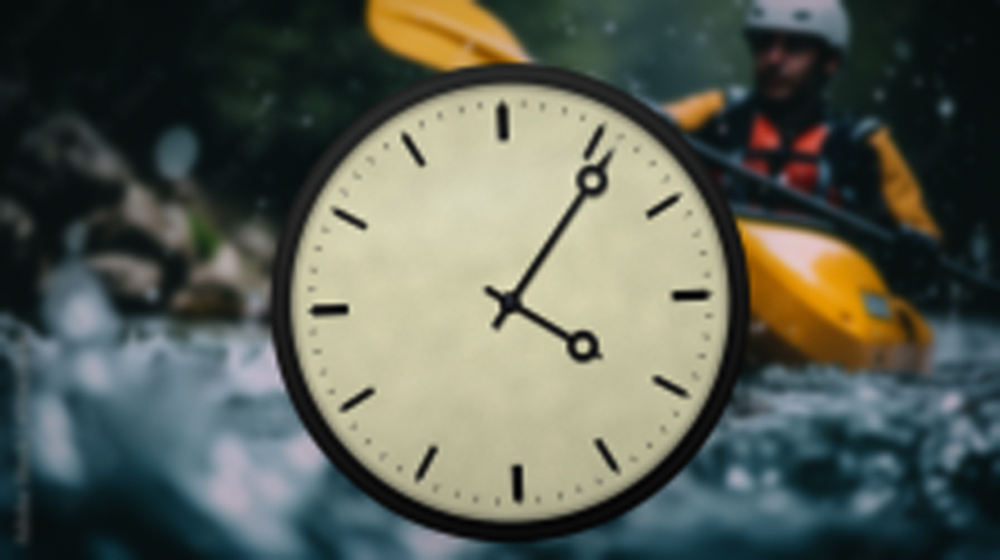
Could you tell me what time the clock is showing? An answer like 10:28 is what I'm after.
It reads 4:06
